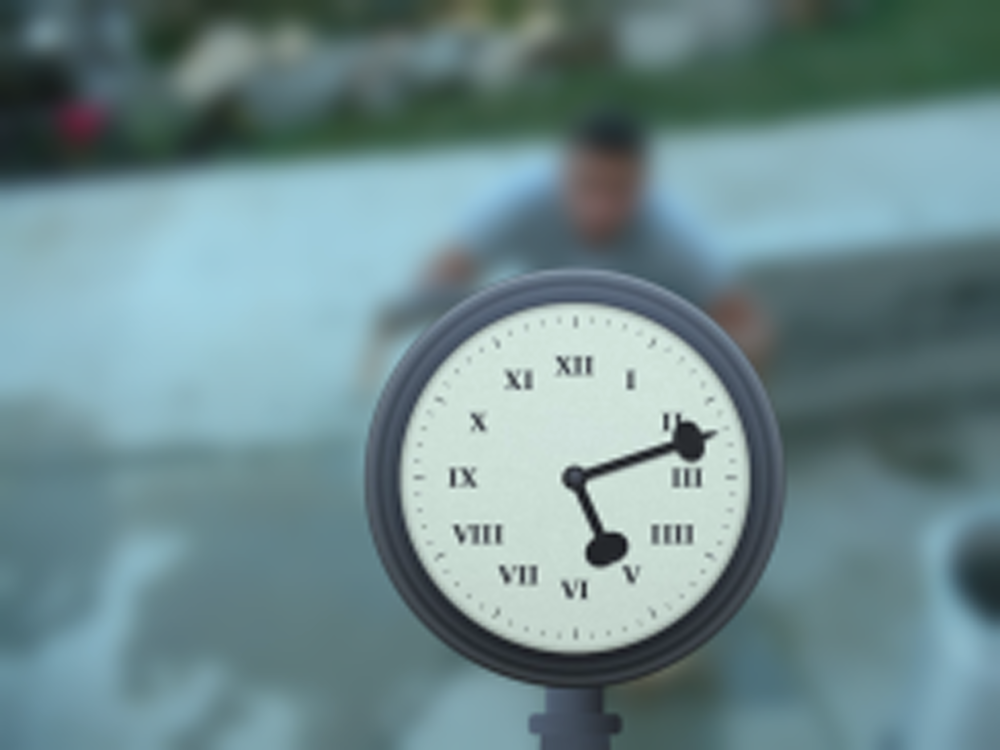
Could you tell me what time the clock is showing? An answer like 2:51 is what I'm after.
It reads 5:12
